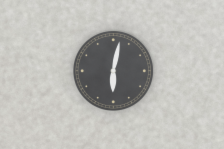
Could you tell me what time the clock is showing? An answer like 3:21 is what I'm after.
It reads 6:02
